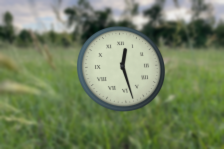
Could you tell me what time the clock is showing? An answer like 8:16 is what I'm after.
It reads 12:28
